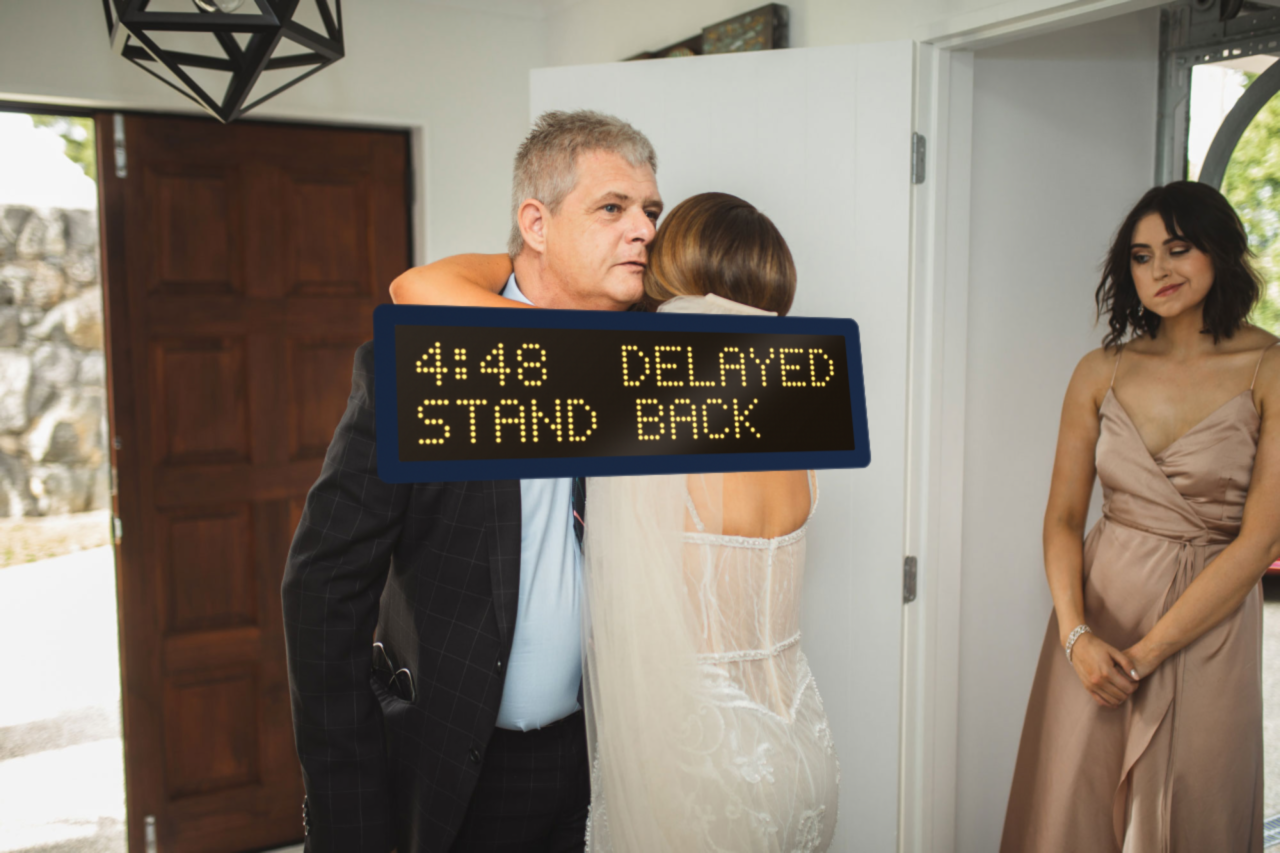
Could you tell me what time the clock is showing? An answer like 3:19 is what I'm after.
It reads 4:48
